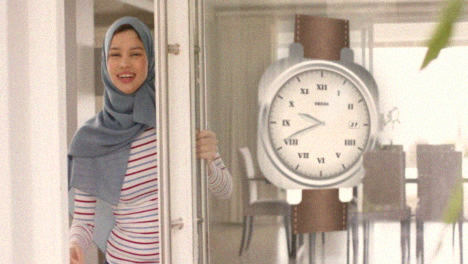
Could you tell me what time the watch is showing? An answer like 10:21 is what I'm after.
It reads 9:41
